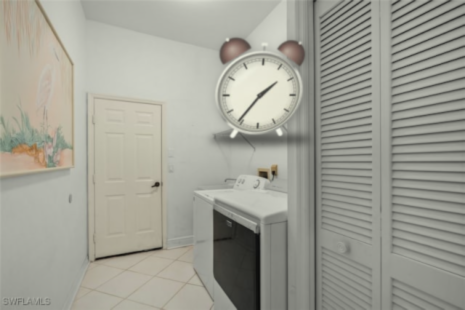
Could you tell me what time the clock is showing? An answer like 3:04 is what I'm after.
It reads 1:36
